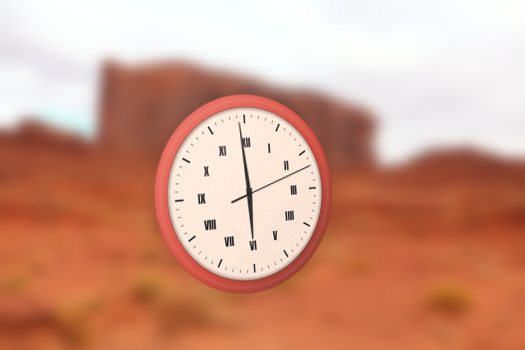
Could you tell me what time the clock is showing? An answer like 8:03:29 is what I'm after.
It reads 5:59:12
